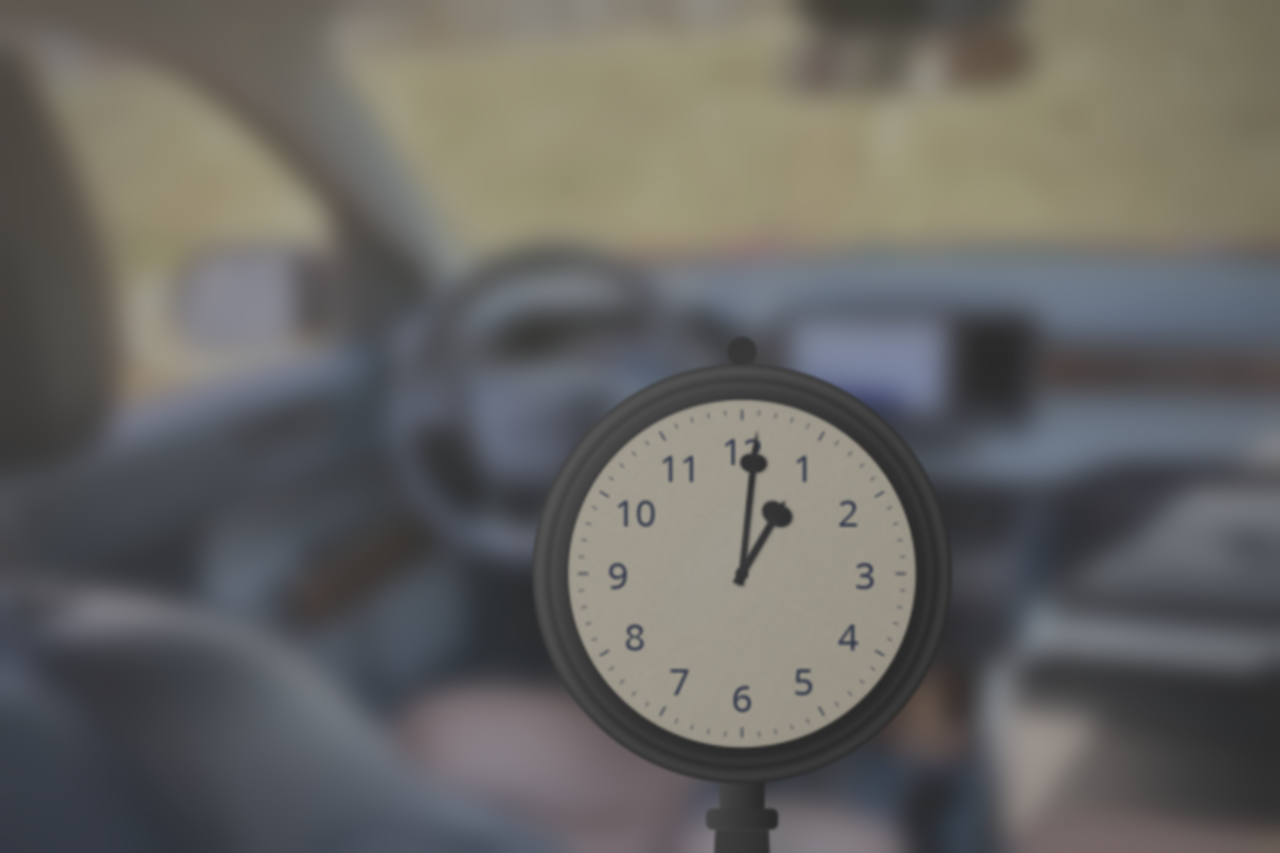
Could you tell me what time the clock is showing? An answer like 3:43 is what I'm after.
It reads 1:01
